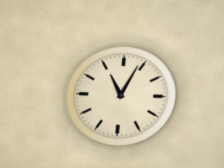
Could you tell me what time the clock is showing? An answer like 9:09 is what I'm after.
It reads 11:04
